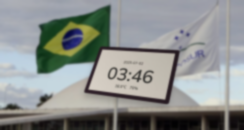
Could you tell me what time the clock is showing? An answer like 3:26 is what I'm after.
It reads 3:46
